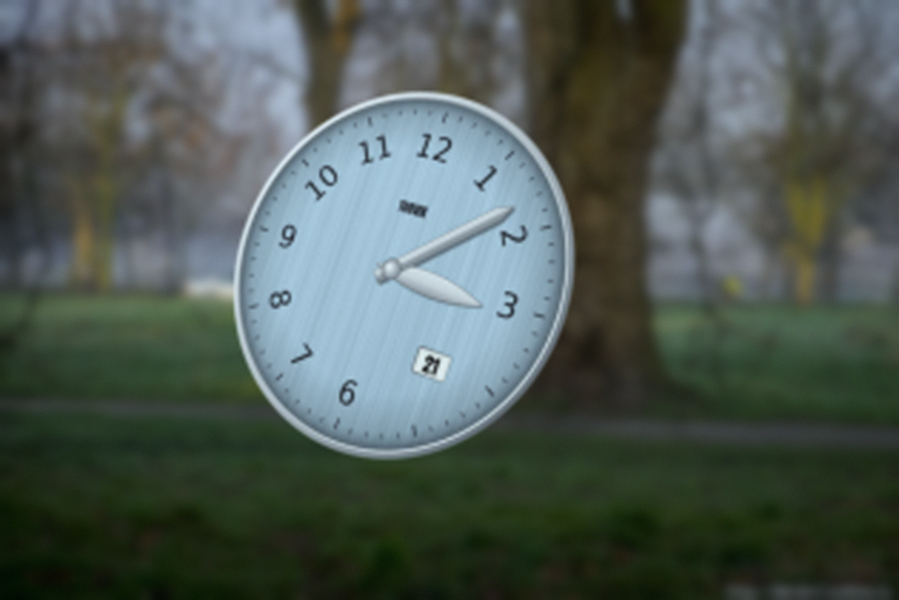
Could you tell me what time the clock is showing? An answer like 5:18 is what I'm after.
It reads 3:08
